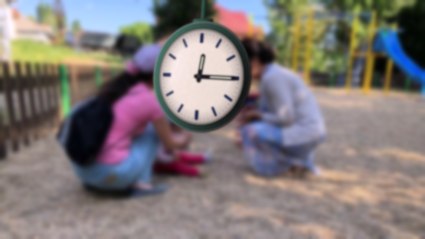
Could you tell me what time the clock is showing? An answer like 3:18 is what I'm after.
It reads 12:15
